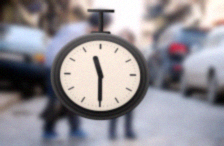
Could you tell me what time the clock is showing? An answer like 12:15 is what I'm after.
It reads 11:30
